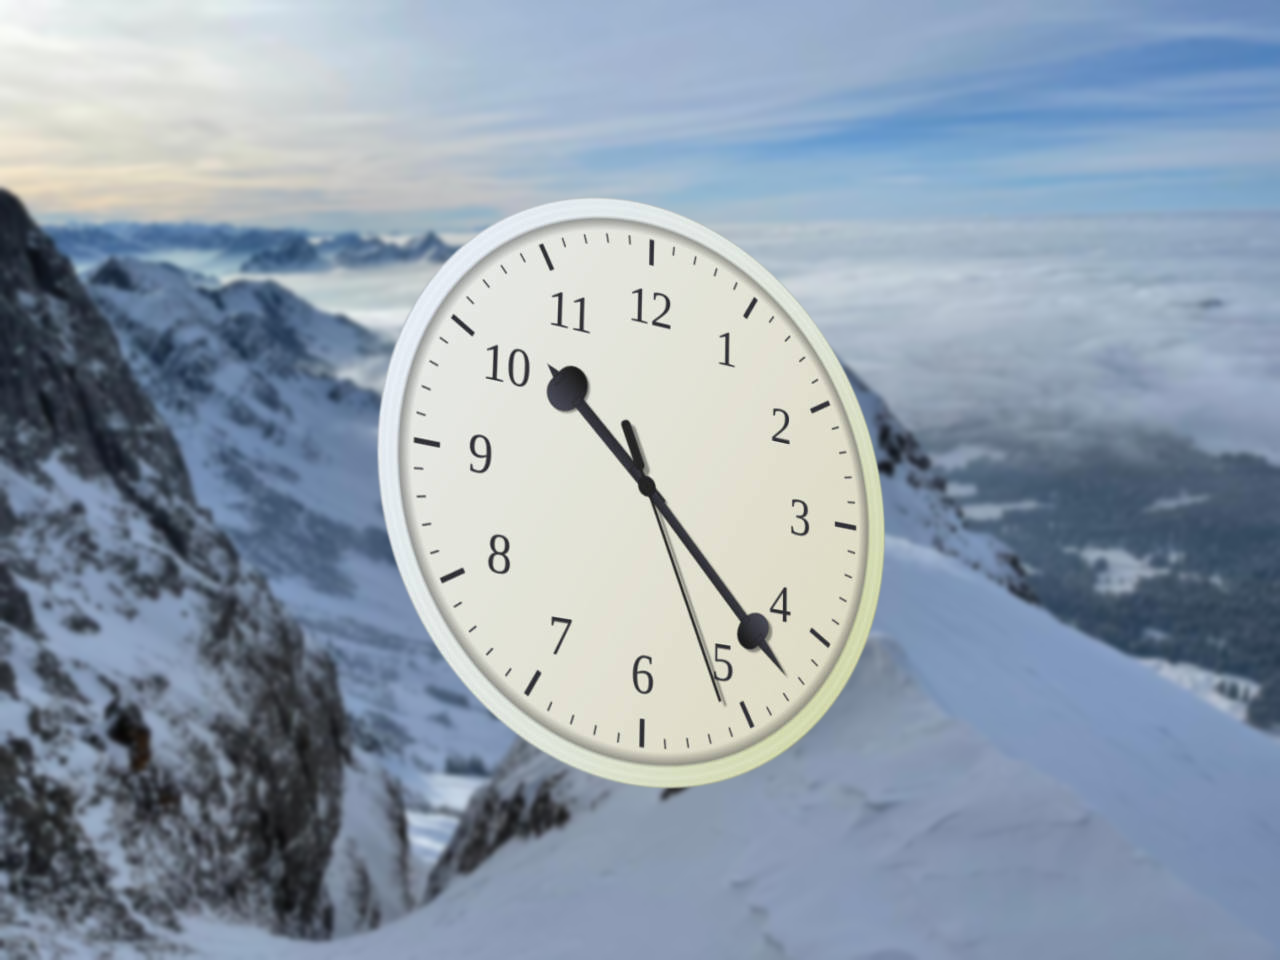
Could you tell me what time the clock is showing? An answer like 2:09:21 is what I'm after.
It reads 10:22:26
